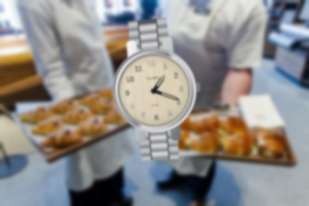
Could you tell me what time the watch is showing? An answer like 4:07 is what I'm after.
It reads 1:19
